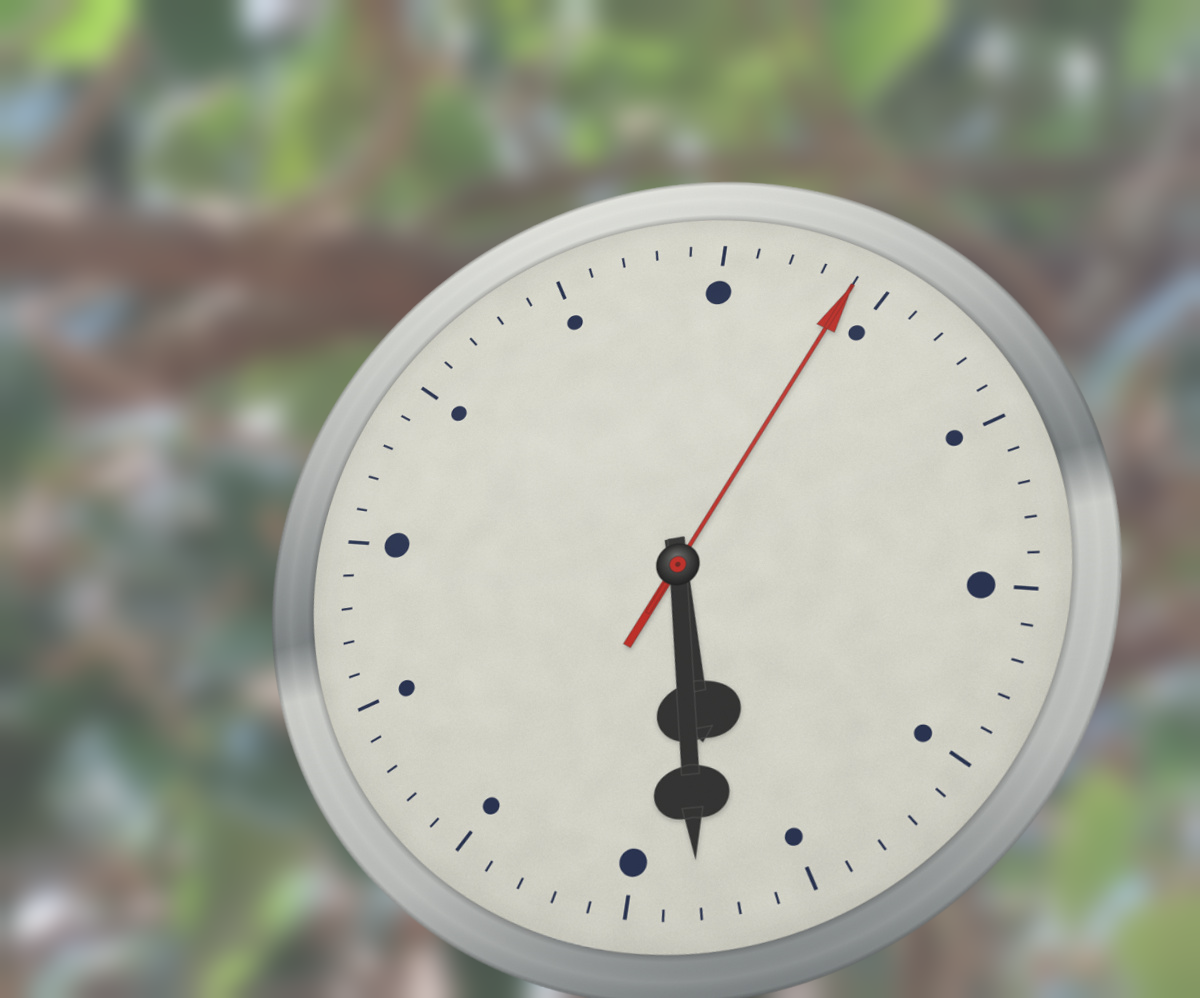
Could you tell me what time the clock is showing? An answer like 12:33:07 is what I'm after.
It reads 5:28:04
